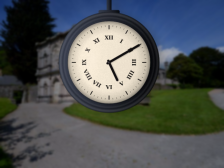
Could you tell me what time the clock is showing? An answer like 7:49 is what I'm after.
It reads 5:10
